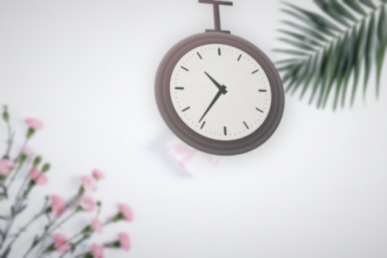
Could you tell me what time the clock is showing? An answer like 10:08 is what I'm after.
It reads 10:36
